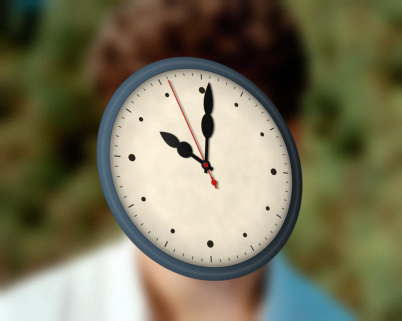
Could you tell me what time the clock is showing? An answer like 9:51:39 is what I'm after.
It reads 10:00:56
